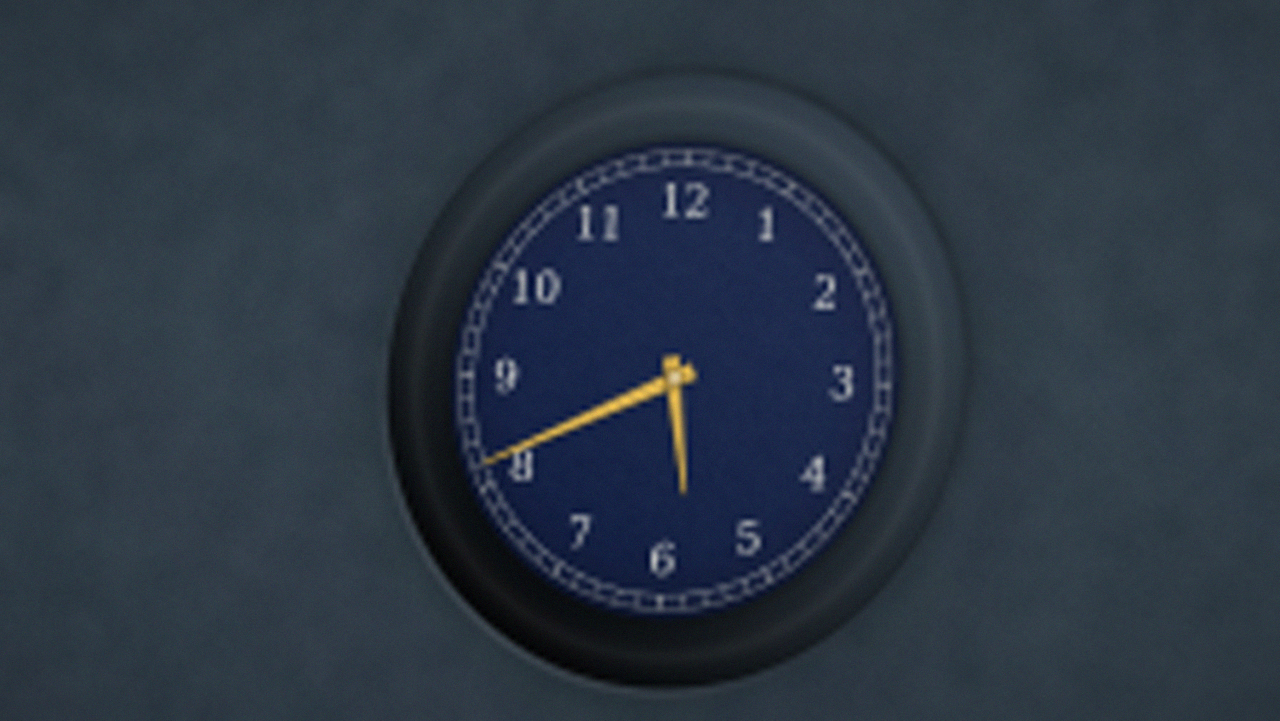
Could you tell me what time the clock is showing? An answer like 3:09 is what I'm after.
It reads 5:41
